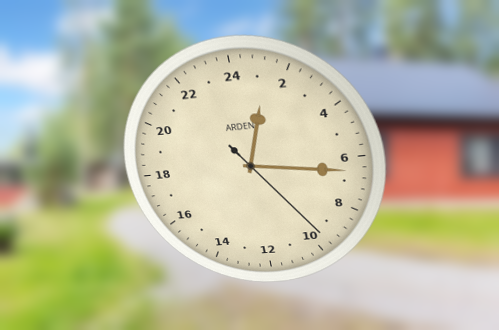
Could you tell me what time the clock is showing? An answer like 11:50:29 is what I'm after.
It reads 1:16:24
